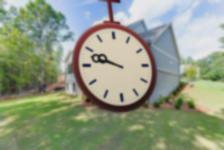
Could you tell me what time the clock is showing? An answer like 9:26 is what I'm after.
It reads 9:48
